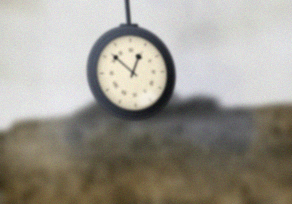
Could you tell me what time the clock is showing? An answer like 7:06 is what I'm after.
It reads 12:52
